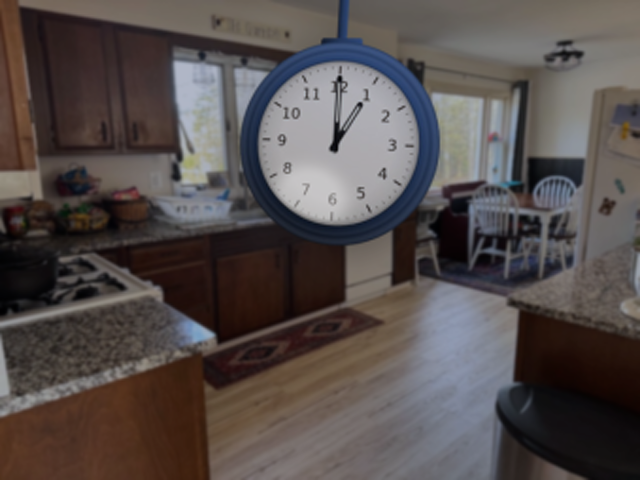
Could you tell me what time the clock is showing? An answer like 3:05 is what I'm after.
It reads 1:00
